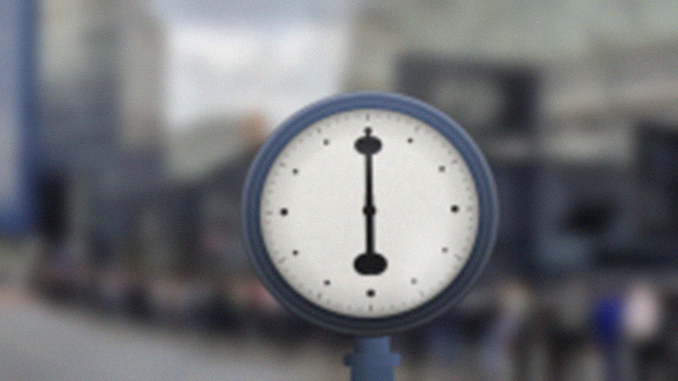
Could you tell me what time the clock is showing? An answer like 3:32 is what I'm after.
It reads 6:00
